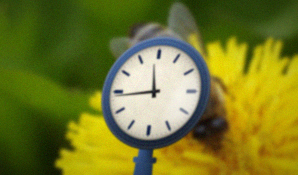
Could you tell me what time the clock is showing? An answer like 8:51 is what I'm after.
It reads 11:44
